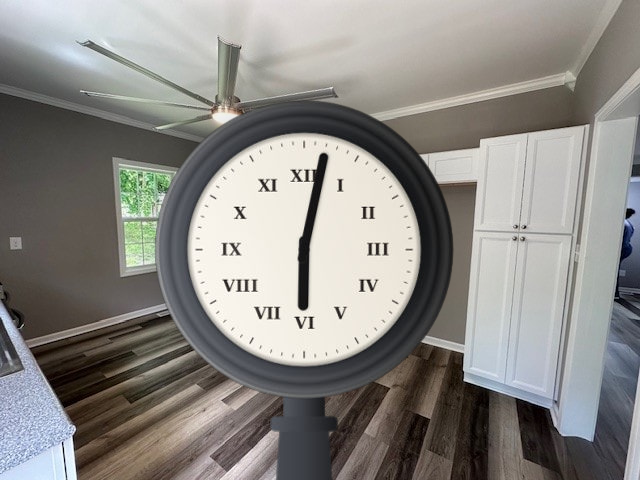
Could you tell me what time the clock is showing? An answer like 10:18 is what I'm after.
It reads 6:02
